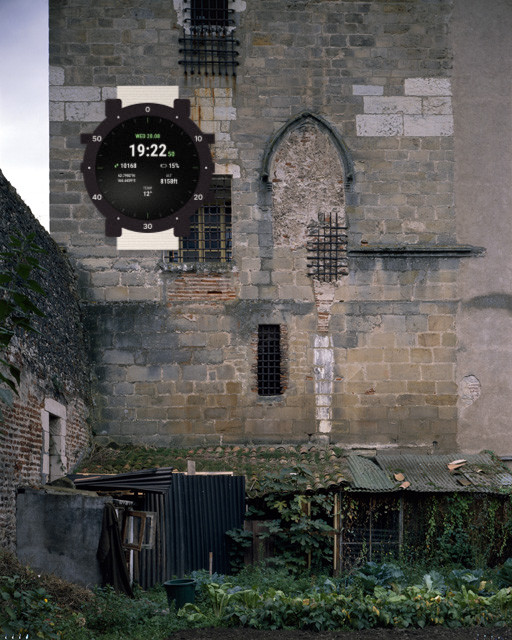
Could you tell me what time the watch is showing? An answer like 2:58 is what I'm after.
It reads 19:22
